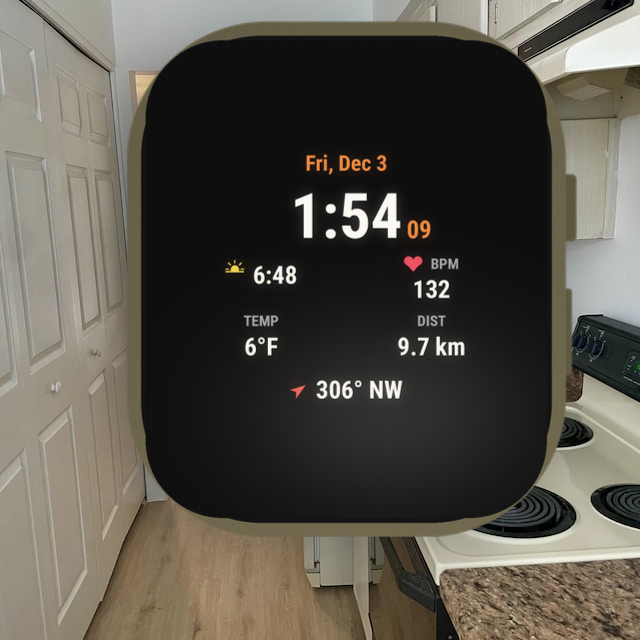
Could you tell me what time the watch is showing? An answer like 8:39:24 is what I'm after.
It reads 1:54:09
